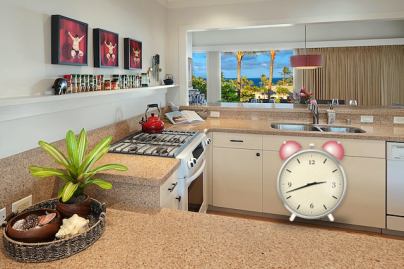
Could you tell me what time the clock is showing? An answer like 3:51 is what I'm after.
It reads 2:42
